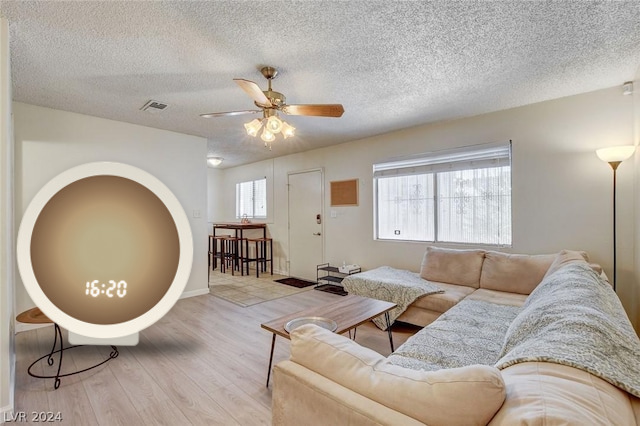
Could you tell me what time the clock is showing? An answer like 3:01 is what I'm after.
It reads 16:20
